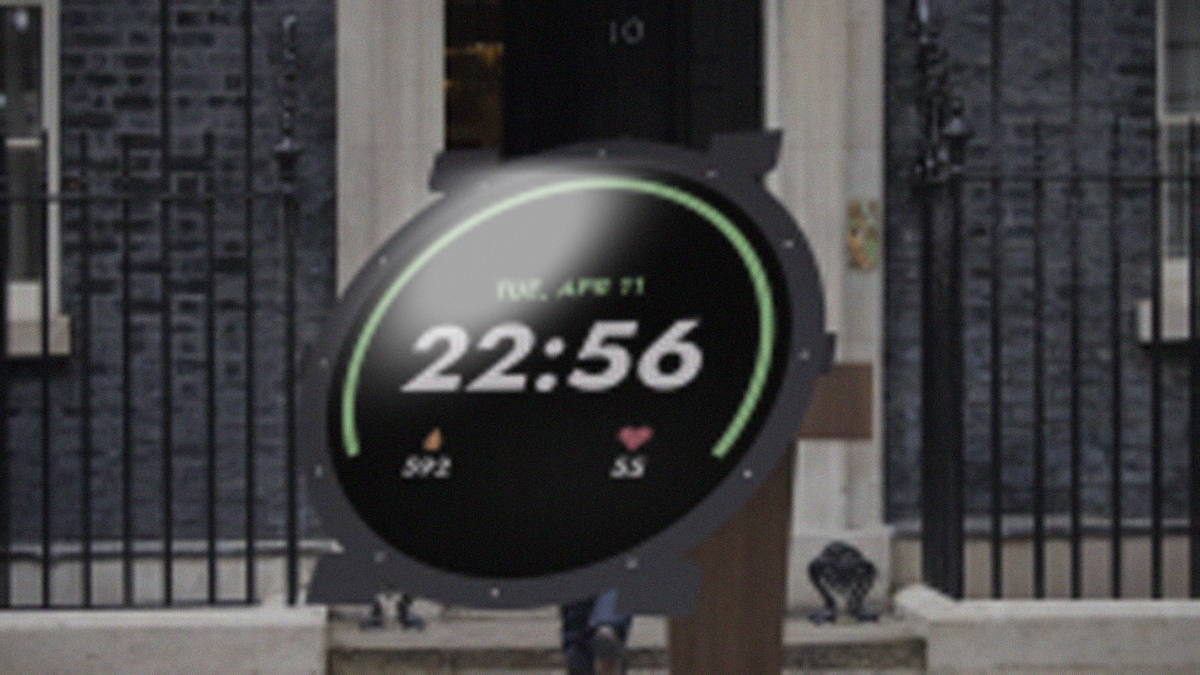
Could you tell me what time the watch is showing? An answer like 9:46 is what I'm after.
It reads 22:56
